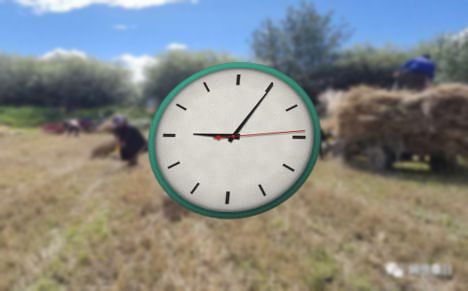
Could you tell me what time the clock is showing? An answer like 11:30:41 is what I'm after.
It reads 9:05:14
